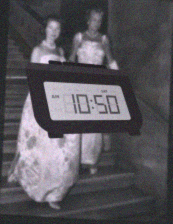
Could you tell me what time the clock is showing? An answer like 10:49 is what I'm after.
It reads 10:50
